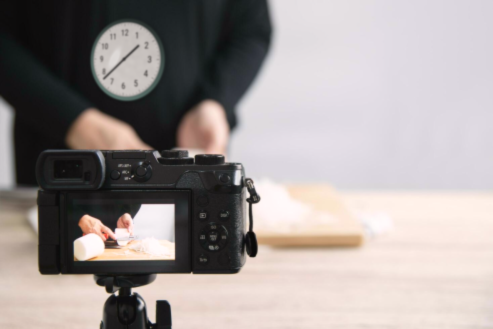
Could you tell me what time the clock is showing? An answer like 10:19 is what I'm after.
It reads 1:38
